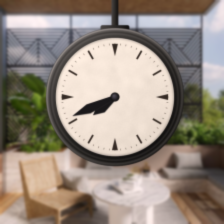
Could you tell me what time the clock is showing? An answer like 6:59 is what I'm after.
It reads 7:41
